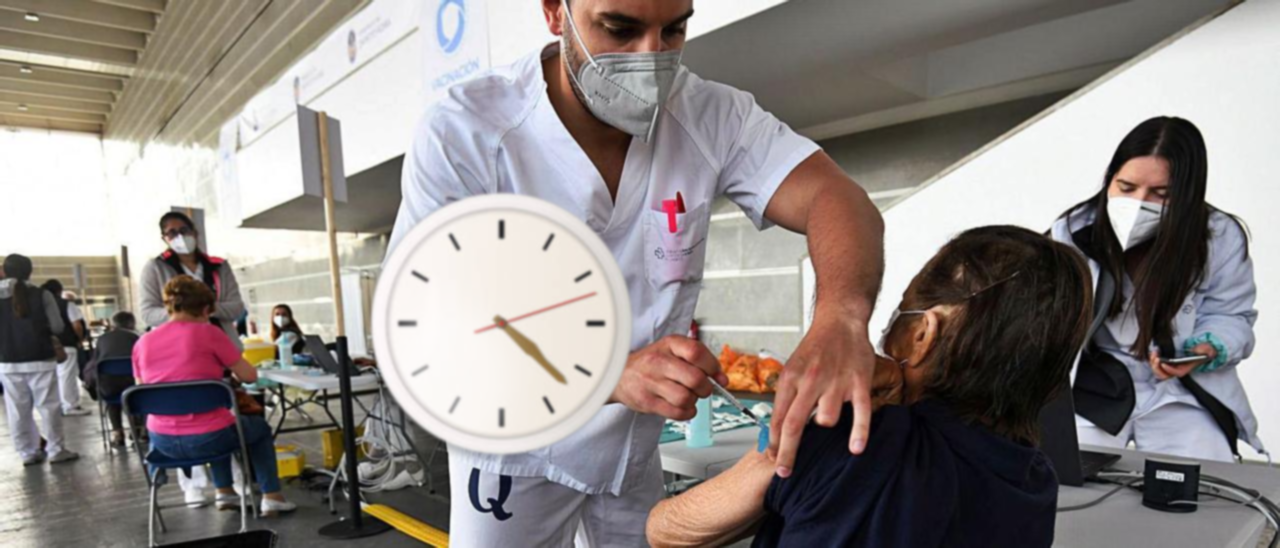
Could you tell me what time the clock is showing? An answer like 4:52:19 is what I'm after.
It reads 4:22:12
